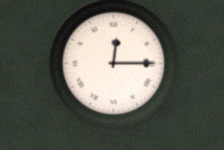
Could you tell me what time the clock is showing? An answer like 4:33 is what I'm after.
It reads 12:15
